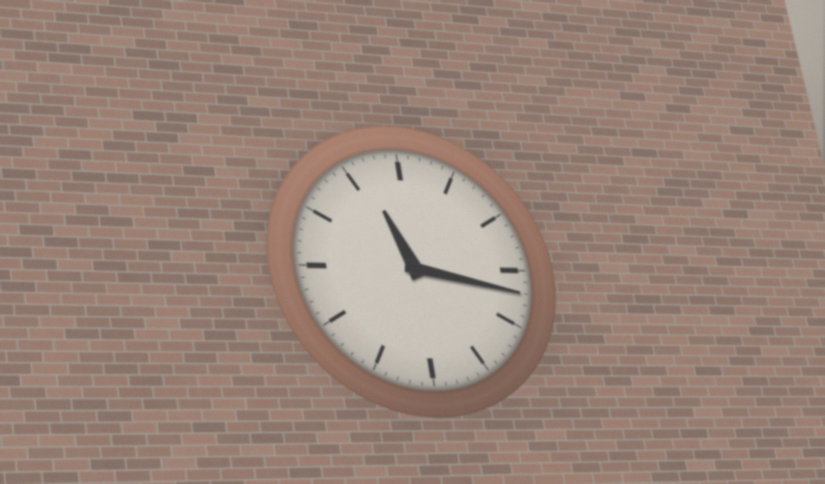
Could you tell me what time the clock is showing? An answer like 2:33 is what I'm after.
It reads 11:17
